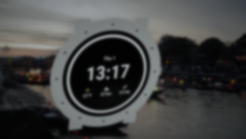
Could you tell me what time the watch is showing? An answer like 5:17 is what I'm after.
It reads 13:17
